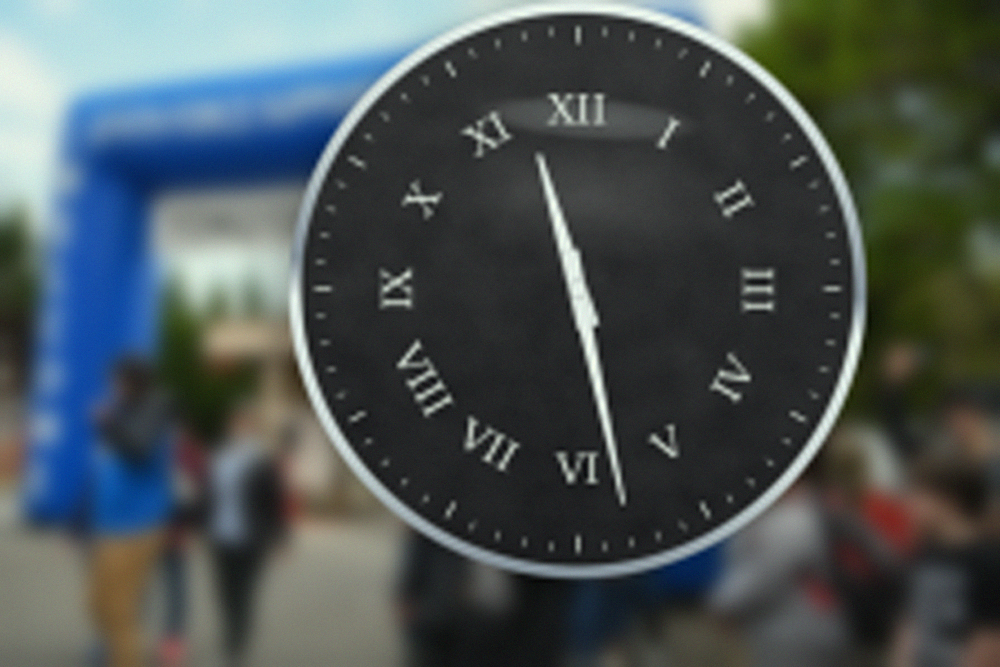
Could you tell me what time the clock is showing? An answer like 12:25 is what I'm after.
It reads 11:28
